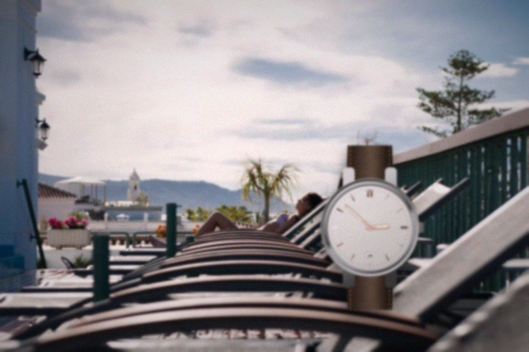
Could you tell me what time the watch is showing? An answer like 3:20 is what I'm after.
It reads 2:52
